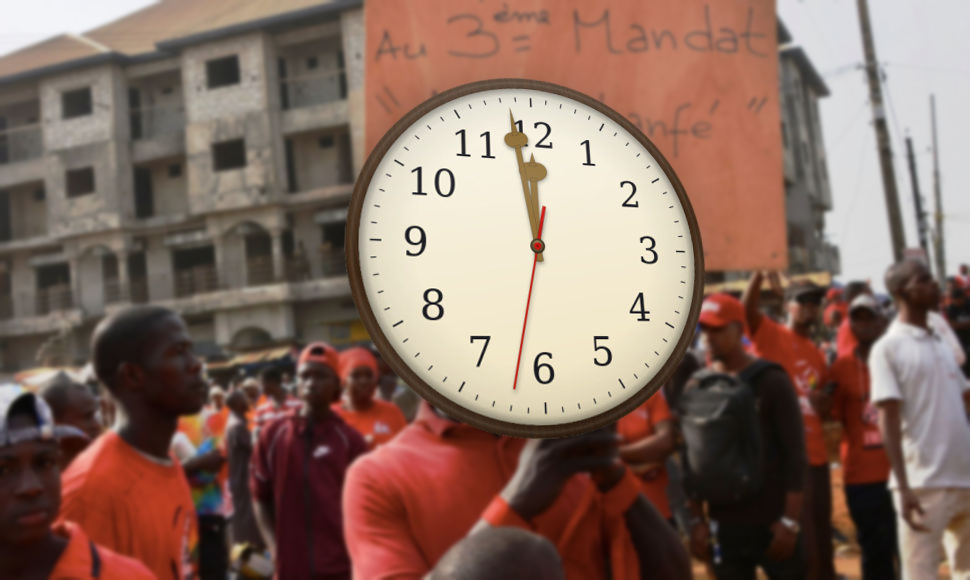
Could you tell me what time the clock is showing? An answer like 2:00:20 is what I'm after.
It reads 11:58:32
